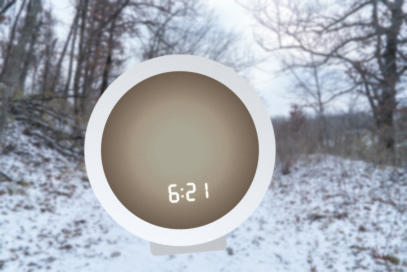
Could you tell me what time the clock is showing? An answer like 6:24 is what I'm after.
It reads 6:21
